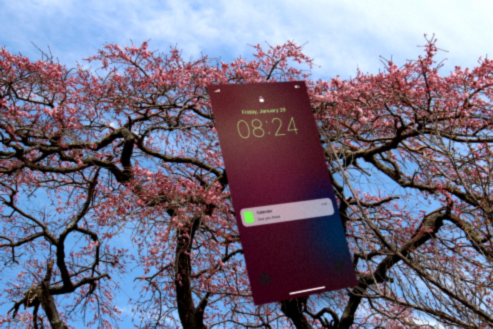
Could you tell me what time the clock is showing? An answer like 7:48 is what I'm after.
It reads 8:24
